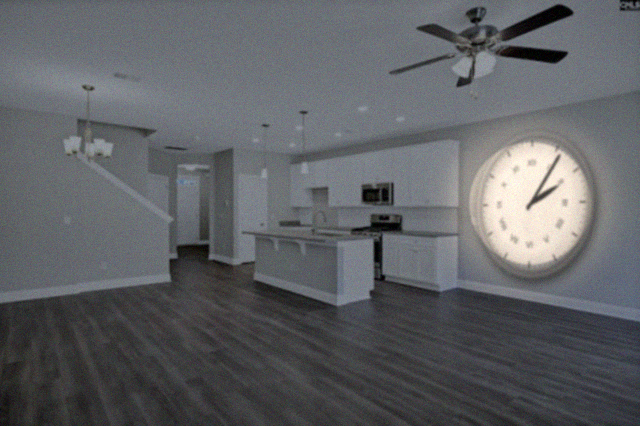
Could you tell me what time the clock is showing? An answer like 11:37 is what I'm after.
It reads 2:06
